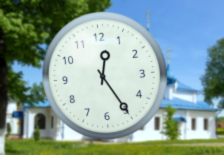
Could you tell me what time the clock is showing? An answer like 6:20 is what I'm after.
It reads 12:25
